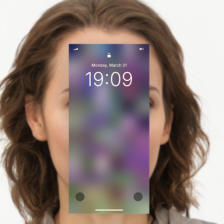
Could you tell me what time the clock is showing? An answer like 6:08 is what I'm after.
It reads 19:09
